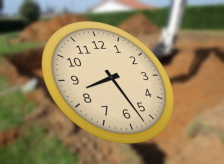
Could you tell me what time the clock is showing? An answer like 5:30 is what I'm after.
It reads 8:27
